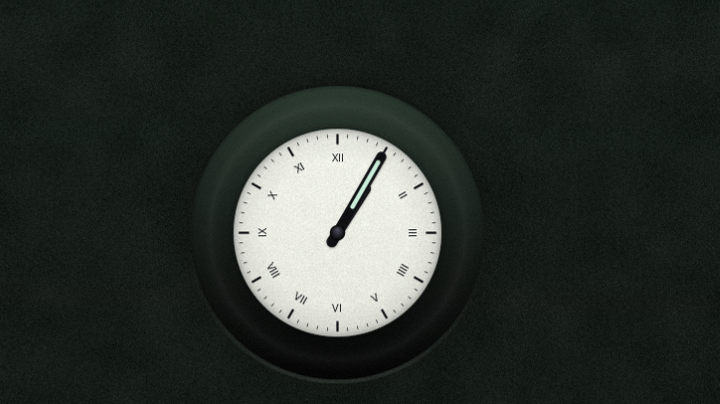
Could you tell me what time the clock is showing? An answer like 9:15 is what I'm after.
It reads 1:05
